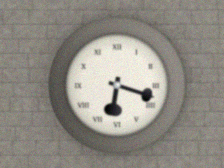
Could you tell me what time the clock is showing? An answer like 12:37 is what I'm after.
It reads 6:18
